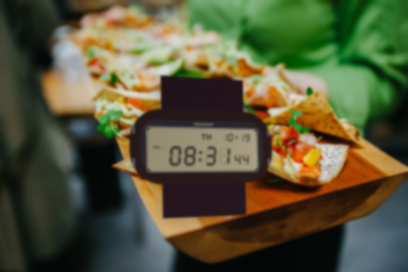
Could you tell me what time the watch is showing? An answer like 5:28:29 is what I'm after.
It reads 8:31:44
